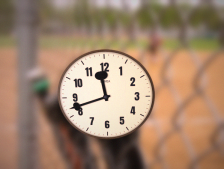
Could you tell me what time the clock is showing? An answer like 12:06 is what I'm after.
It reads 11:42
